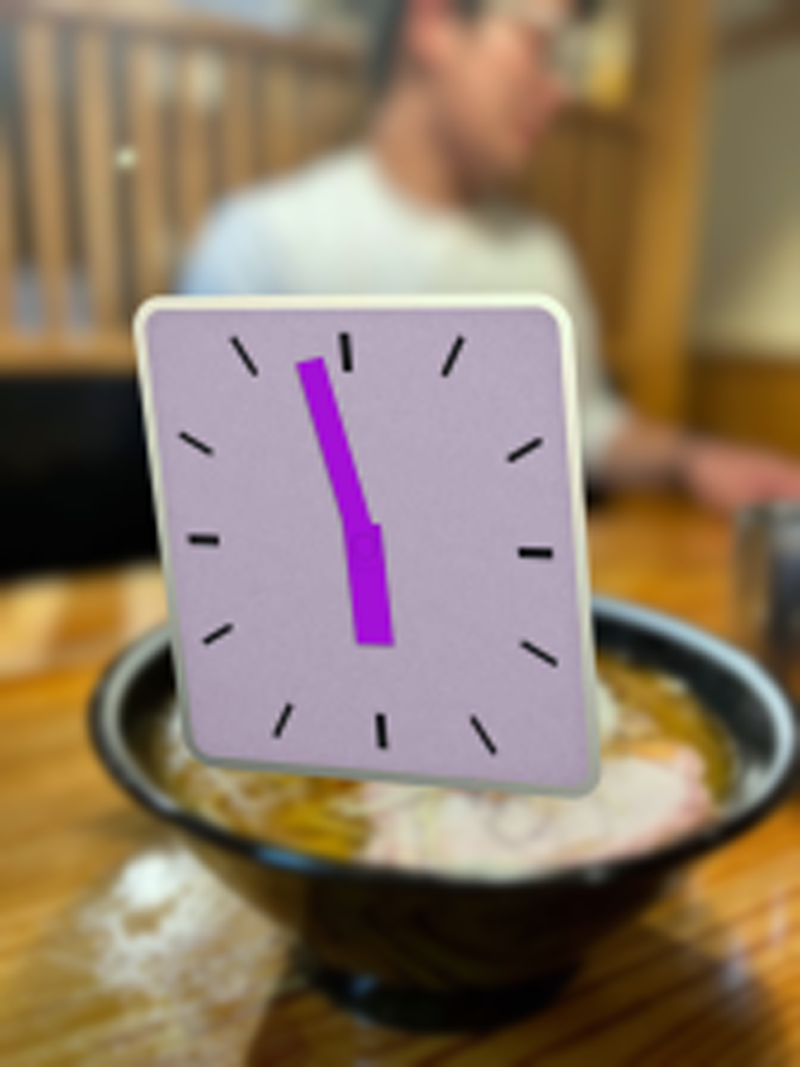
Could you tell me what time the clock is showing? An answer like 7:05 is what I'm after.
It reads 5:58
